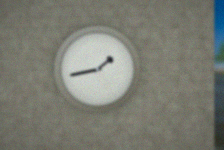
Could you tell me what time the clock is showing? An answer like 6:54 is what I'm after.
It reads 1:43
